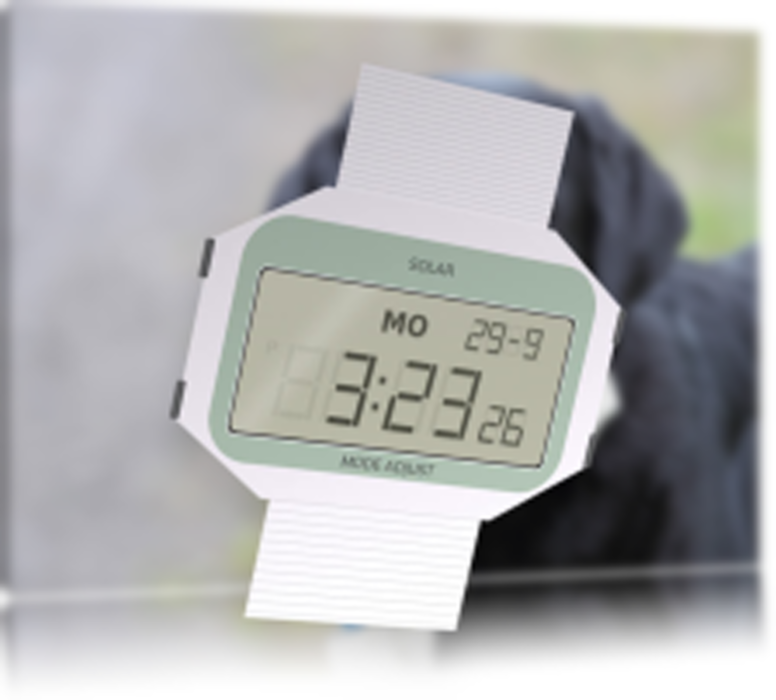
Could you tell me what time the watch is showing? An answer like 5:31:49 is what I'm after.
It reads 3:23:26
